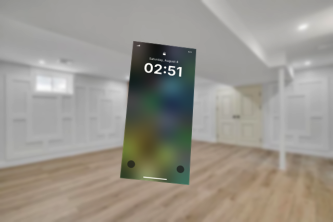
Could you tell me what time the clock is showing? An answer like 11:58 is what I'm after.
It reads 2:51
